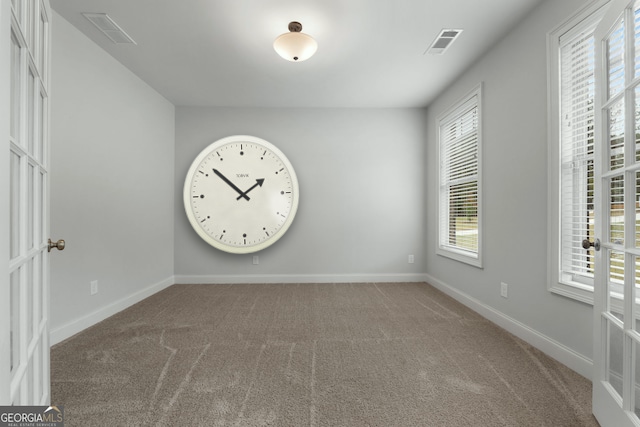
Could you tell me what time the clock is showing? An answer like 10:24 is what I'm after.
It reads 1:52
